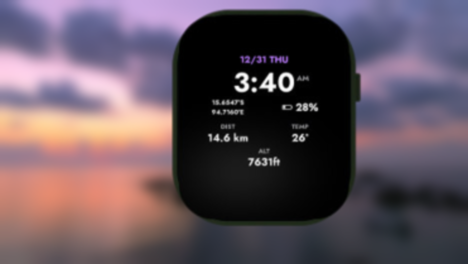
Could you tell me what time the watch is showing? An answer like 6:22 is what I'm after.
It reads 3:40
